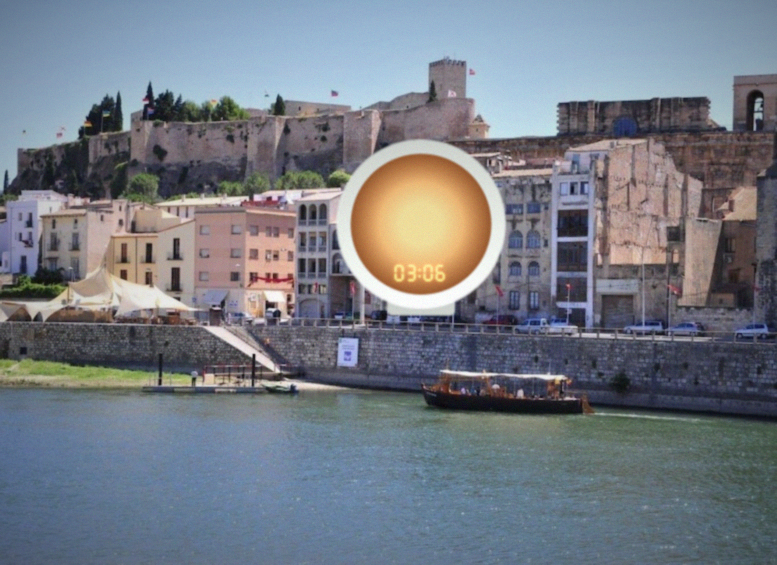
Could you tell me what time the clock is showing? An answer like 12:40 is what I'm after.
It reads 3:06
